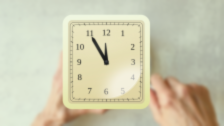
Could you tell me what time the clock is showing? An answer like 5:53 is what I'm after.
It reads 11:55
